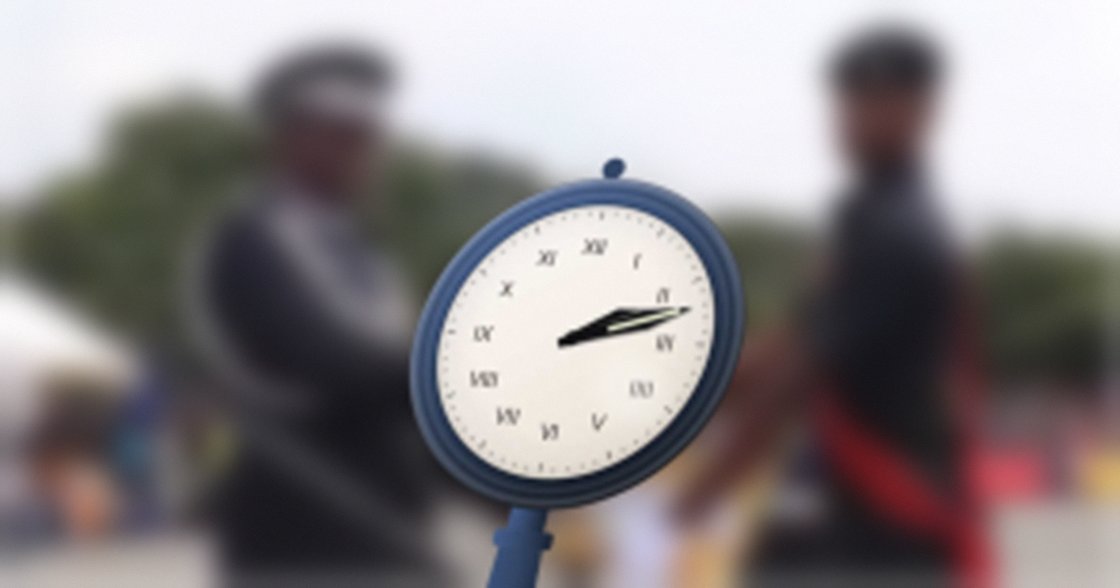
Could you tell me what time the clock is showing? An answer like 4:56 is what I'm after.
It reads 2:12
